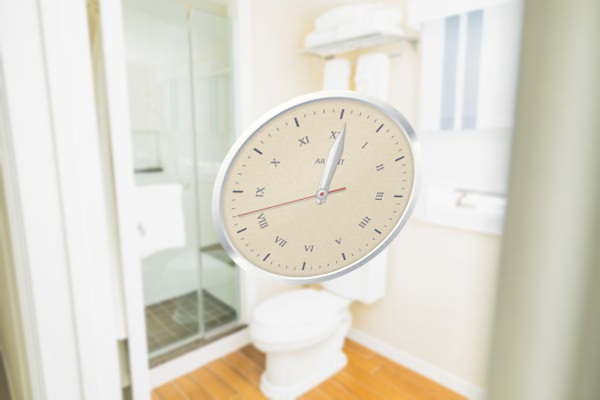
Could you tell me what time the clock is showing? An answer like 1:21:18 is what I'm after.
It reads 12:00:42
